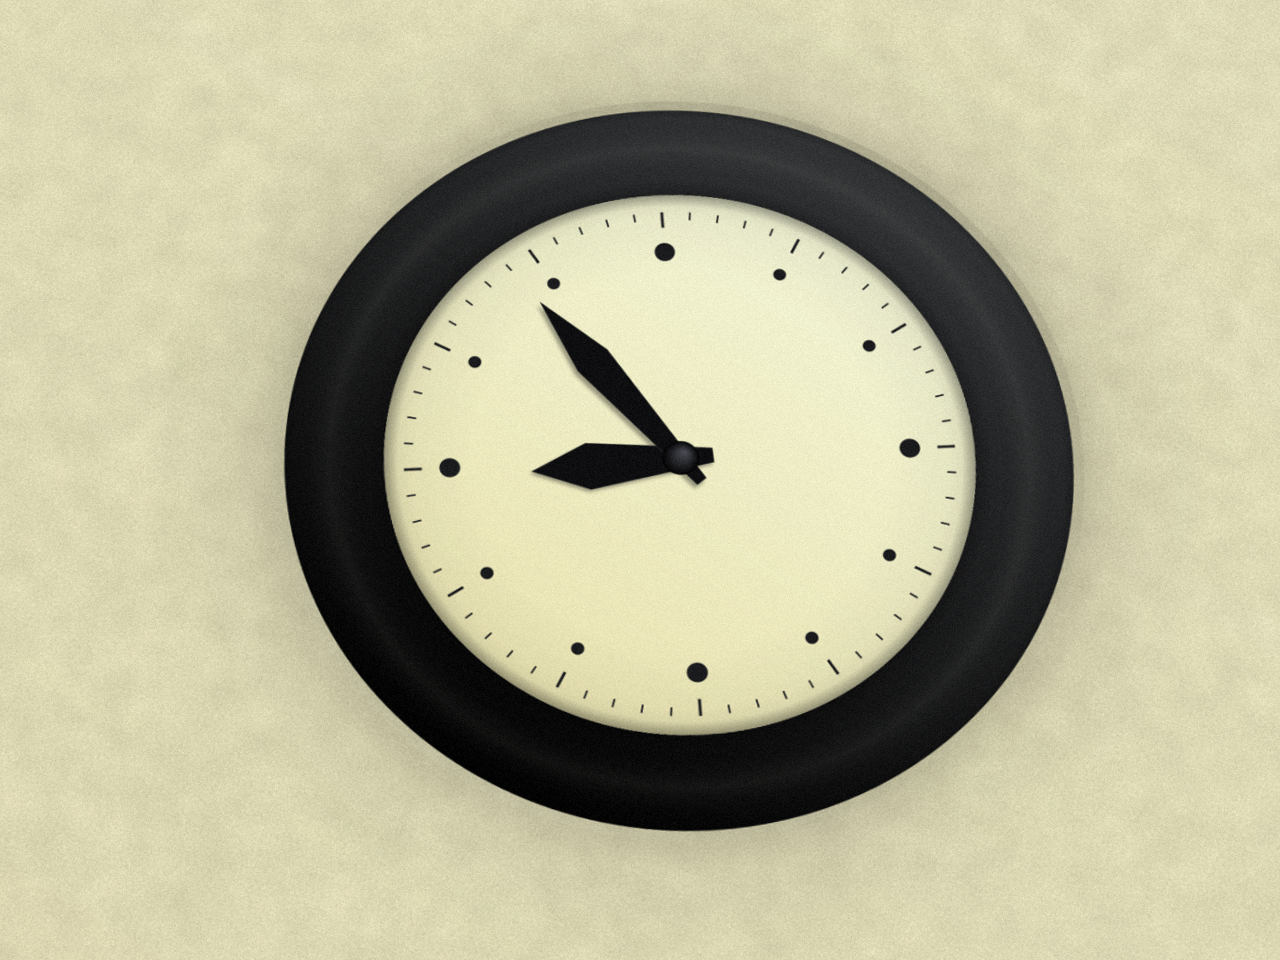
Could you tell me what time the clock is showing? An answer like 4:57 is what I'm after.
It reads 8:54
